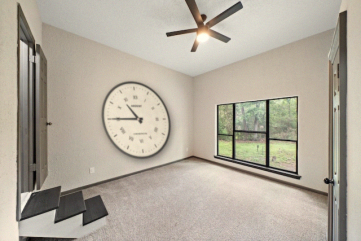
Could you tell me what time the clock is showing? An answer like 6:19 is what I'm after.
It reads 10:45
